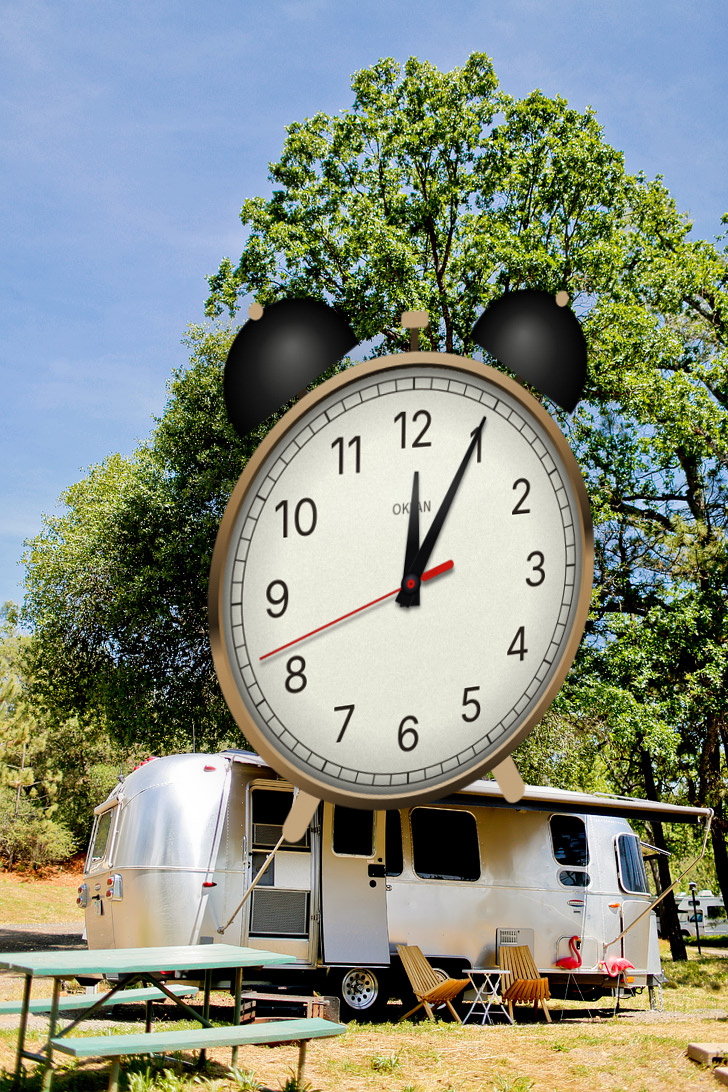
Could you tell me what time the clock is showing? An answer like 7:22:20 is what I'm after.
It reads 12:04:42
